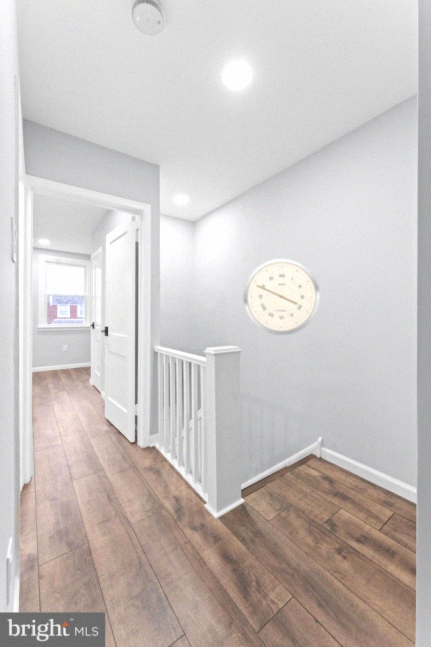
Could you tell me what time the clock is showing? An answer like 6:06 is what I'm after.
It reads 3:49
